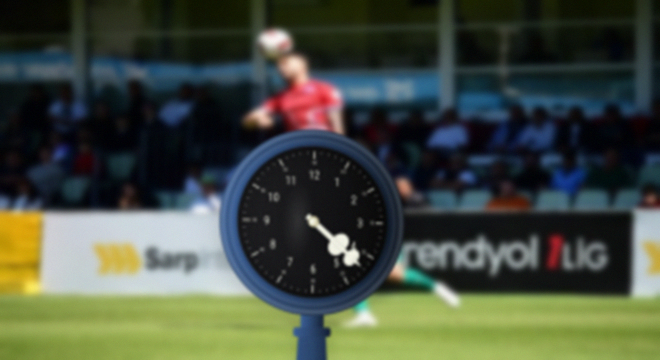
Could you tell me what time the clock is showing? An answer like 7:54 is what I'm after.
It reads 4:22
